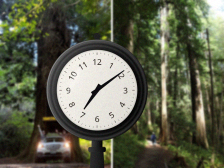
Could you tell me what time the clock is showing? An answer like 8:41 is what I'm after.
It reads 7:09
